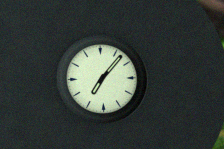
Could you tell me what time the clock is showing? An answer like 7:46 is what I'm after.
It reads 7:07
